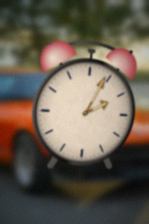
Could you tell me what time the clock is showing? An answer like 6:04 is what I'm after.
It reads 2:04
